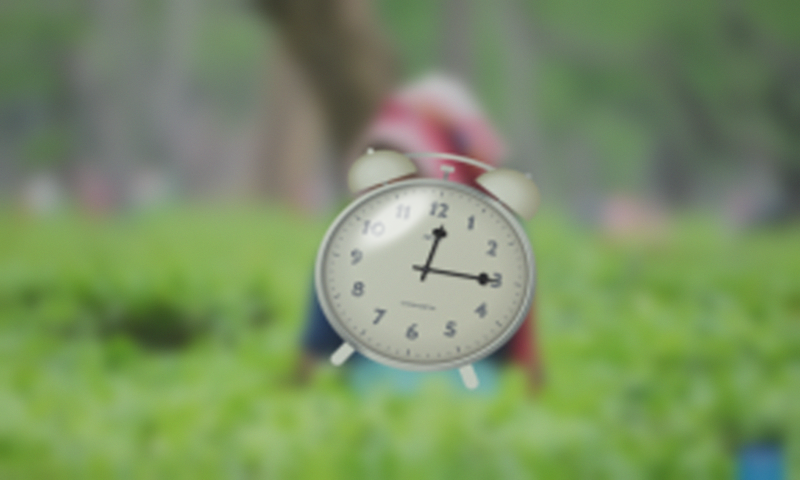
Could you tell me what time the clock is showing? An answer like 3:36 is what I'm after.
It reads 12:15
